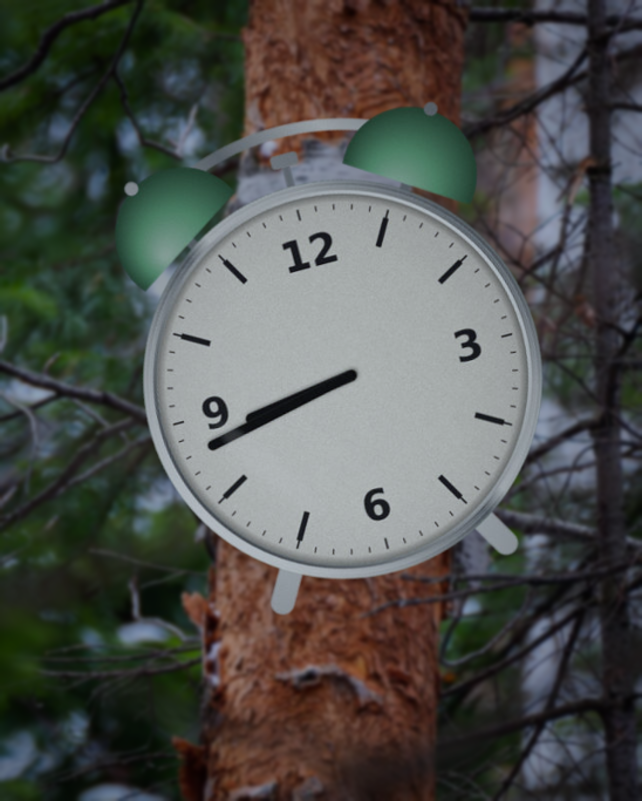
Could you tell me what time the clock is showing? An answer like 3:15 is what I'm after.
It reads 8:43
